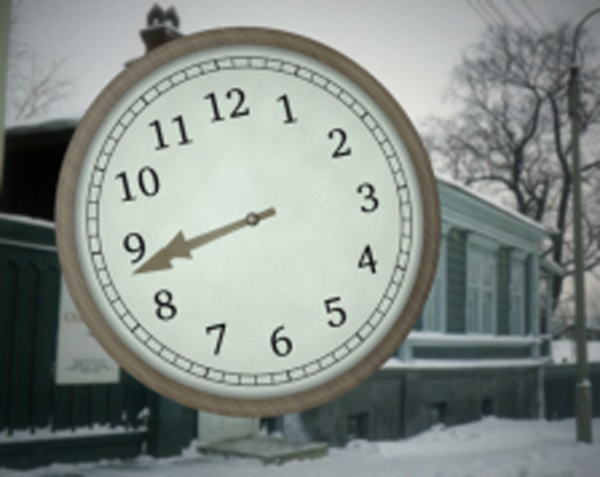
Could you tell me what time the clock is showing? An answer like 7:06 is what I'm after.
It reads 8:43
